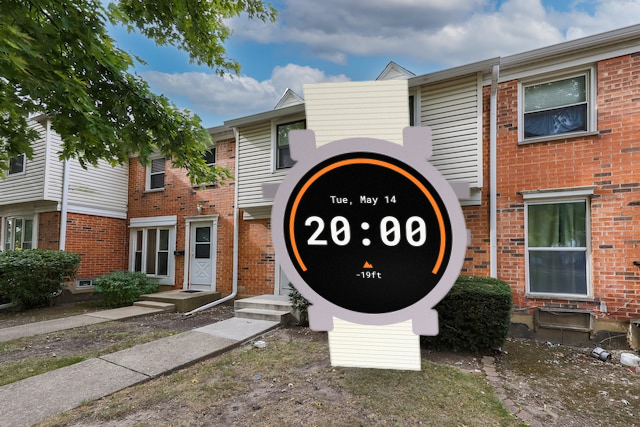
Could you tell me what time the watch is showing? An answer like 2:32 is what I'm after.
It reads 20:00
